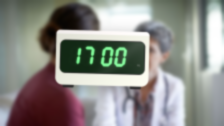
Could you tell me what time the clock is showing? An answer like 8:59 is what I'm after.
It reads 17:00
